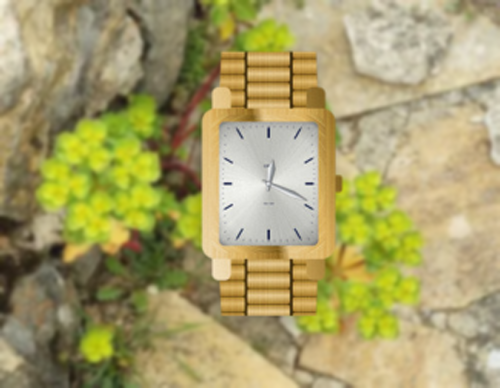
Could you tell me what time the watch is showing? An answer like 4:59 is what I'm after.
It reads 12:19
